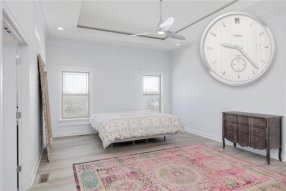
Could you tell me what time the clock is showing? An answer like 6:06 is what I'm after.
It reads 9:23
